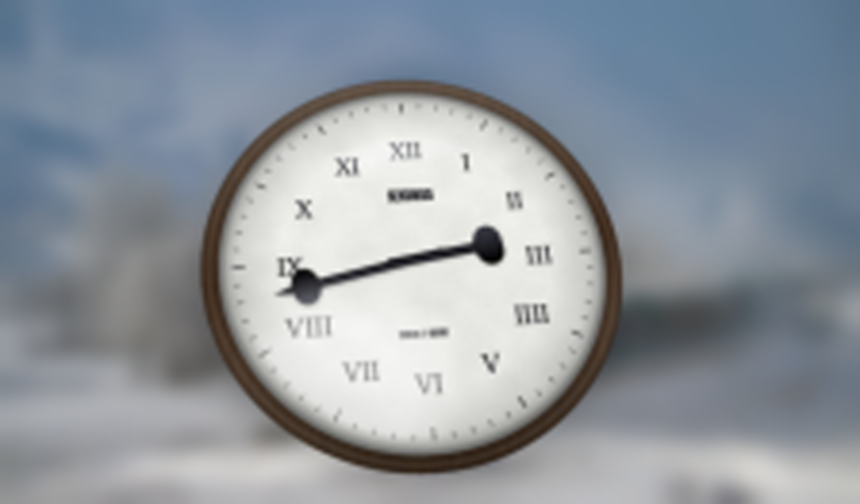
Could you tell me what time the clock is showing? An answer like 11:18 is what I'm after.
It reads 2:43
